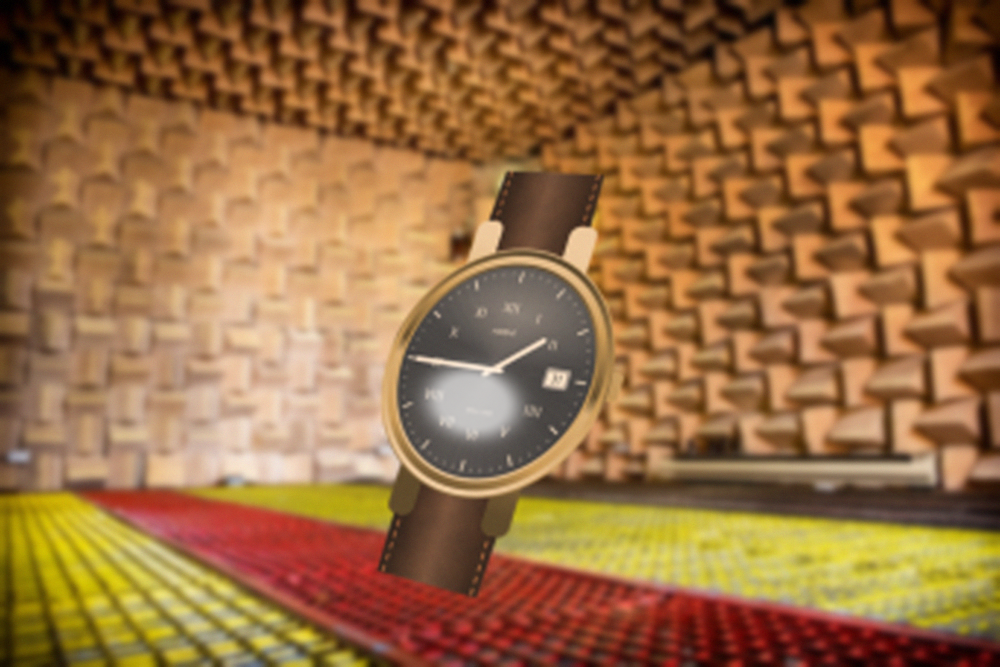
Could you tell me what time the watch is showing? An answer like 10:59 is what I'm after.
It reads 1:45
